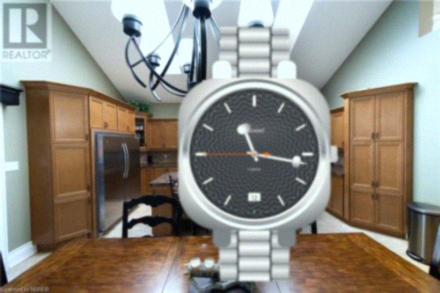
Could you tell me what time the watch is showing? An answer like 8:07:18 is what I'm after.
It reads 11:16:45
